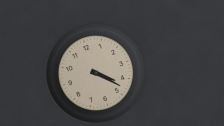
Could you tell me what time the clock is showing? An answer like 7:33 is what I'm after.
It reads 4:23
